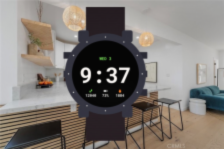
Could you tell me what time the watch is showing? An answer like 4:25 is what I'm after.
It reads 9:37
